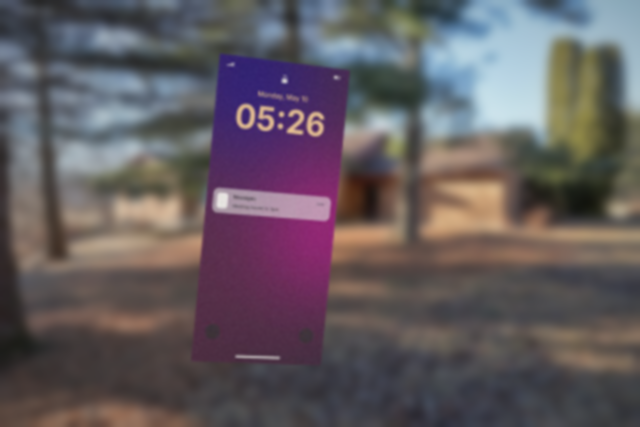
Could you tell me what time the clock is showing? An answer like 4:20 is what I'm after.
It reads 5:26
